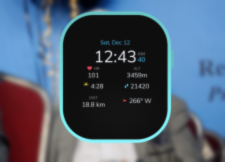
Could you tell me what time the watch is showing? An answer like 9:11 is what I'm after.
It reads 12:43
